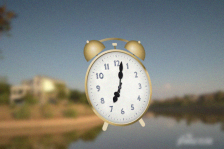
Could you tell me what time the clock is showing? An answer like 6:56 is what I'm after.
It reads 7:02
